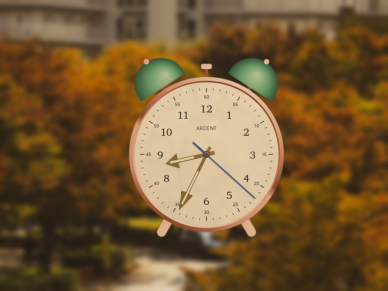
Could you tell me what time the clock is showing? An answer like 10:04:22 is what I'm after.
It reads 8:34:22
